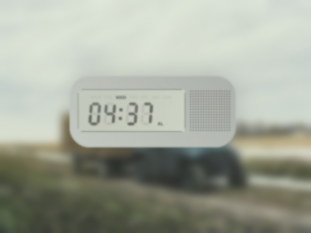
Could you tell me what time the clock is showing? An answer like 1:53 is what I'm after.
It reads 4:37
